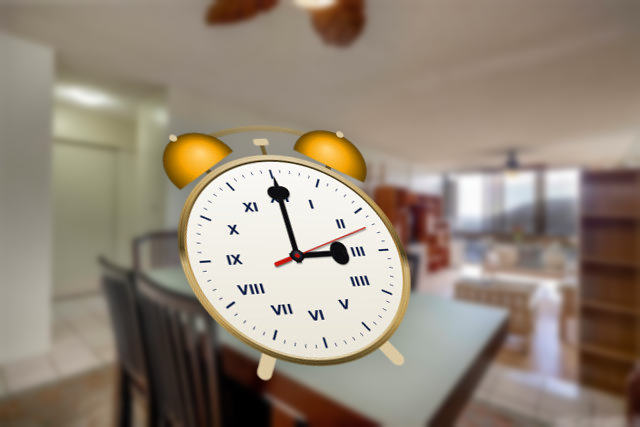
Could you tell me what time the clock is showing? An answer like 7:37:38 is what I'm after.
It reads 3:00:12
